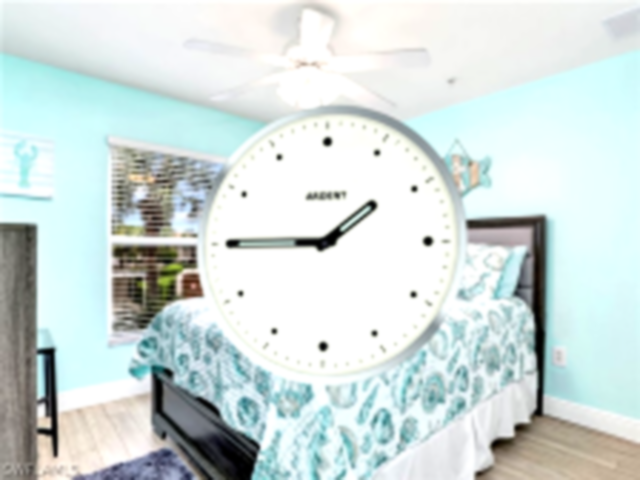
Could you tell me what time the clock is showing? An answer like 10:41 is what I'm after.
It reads 1:45
